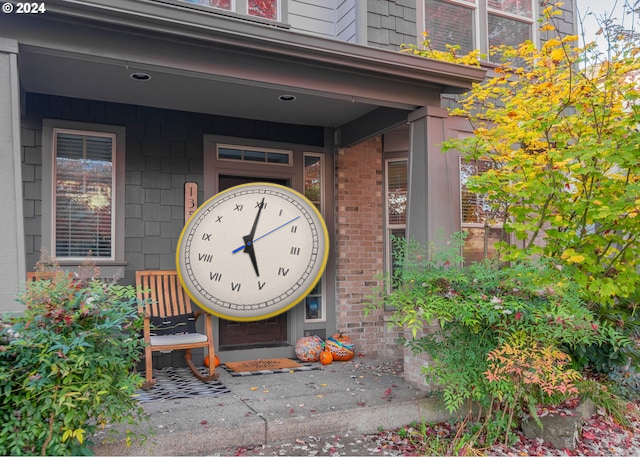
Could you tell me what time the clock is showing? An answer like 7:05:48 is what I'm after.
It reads 5:00:08
